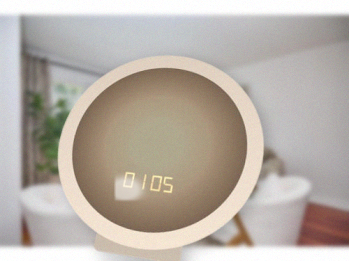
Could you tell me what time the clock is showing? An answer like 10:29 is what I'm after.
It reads 1:05
